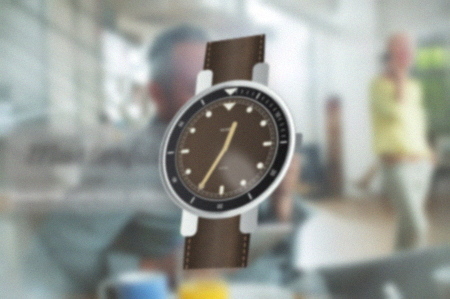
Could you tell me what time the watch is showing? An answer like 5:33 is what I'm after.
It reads 12:35
